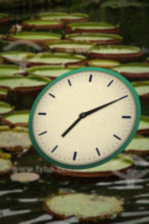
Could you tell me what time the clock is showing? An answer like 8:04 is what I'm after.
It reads 7:10
